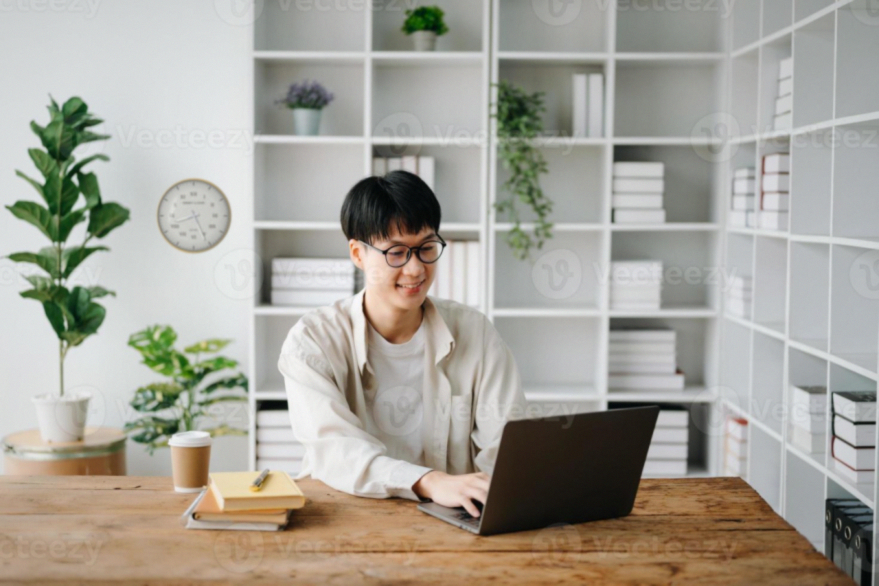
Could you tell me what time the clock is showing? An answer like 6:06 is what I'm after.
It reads 8:26
